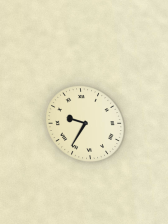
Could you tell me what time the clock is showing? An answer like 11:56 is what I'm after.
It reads 9:36
